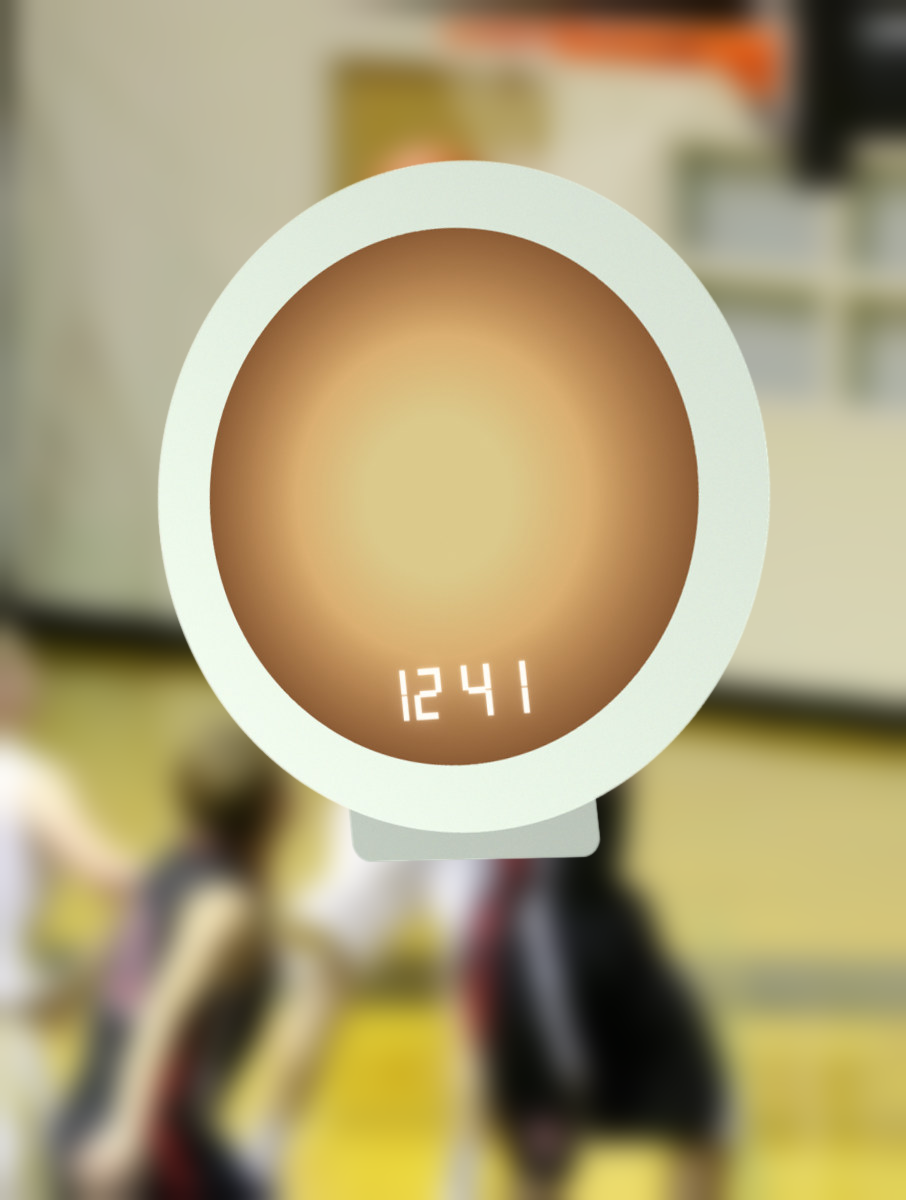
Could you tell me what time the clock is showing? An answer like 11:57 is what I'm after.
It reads 12:41
